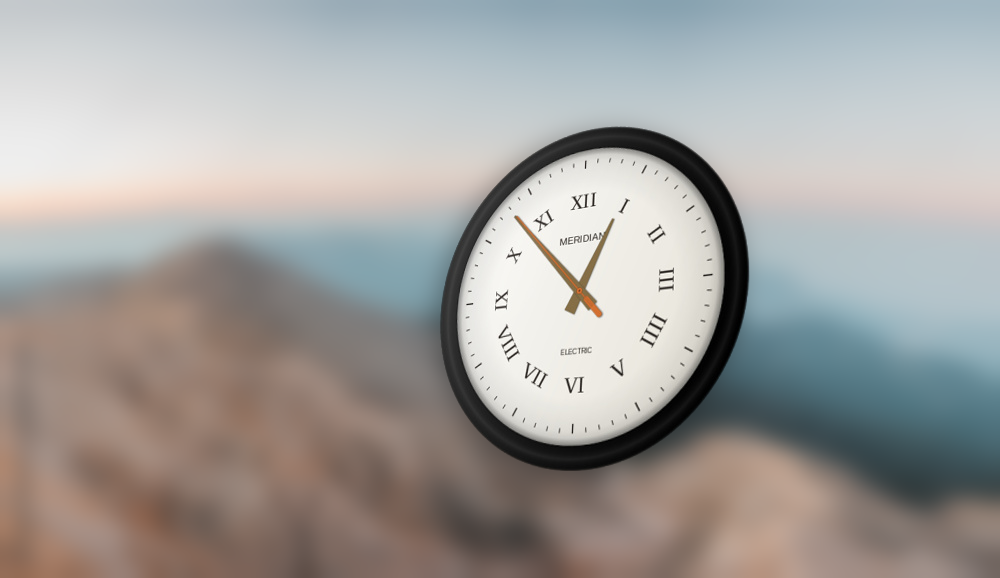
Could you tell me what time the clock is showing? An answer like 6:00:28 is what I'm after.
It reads 12:52:53
